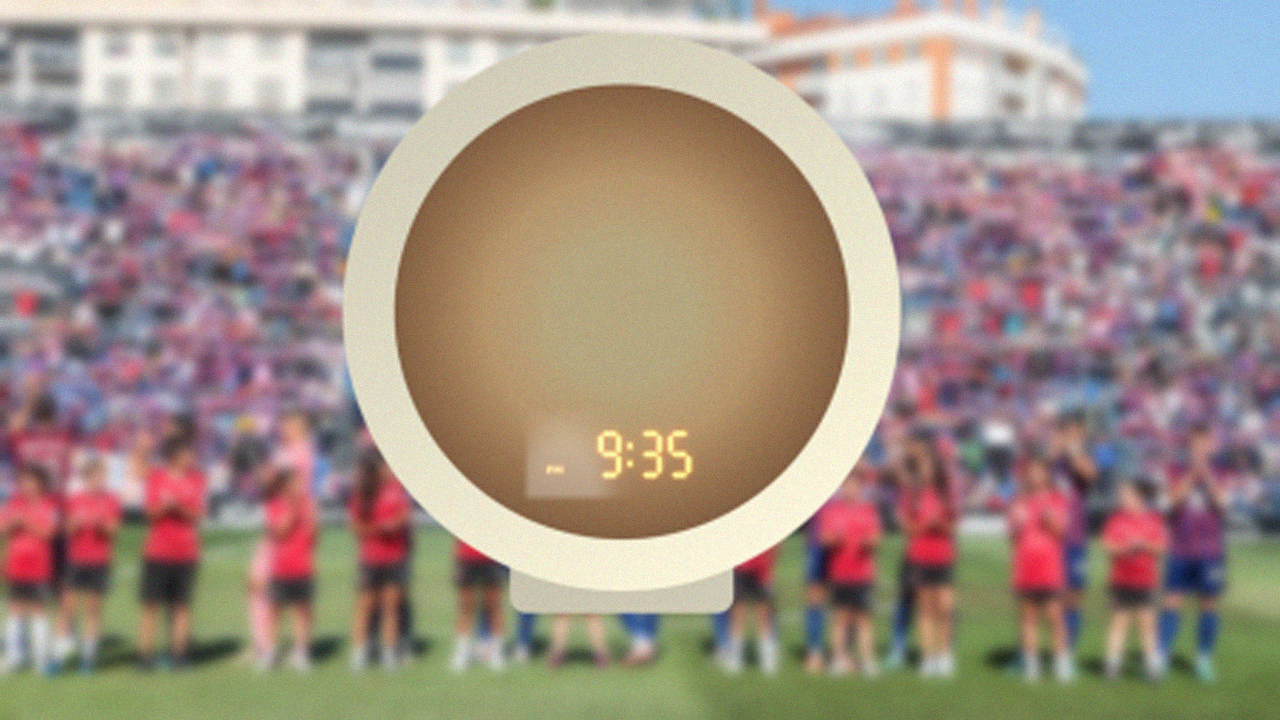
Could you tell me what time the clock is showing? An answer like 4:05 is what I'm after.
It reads 9:35
